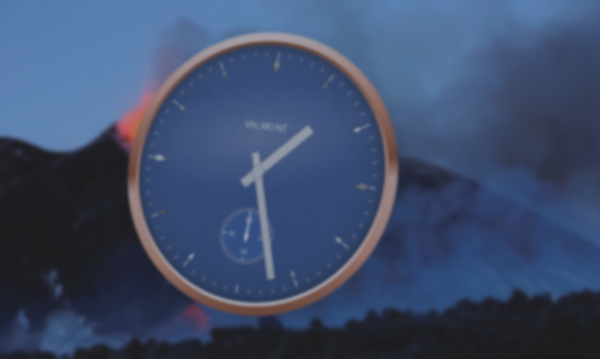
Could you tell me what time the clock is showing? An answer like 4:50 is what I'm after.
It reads 1:27
